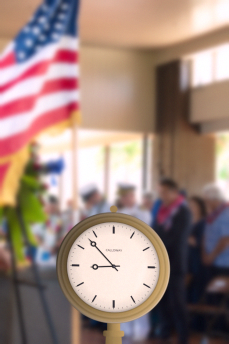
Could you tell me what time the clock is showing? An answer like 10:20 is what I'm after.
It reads 8:53
